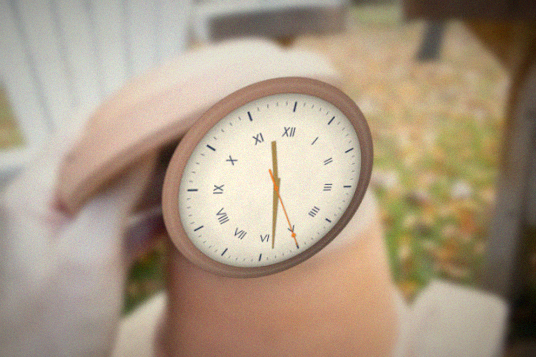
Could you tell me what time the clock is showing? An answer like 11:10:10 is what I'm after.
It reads 11:28:25
